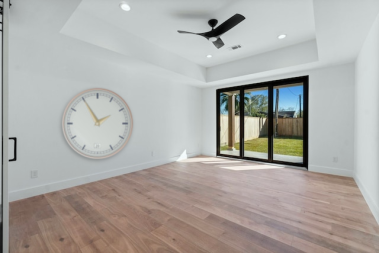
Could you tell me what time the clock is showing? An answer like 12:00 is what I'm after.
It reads 1:55
